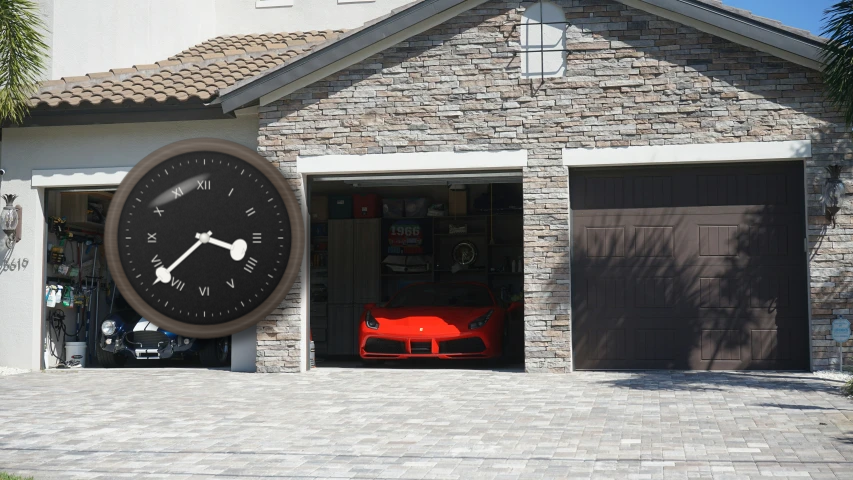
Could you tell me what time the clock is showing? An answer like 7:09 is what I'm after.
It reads 3:38
